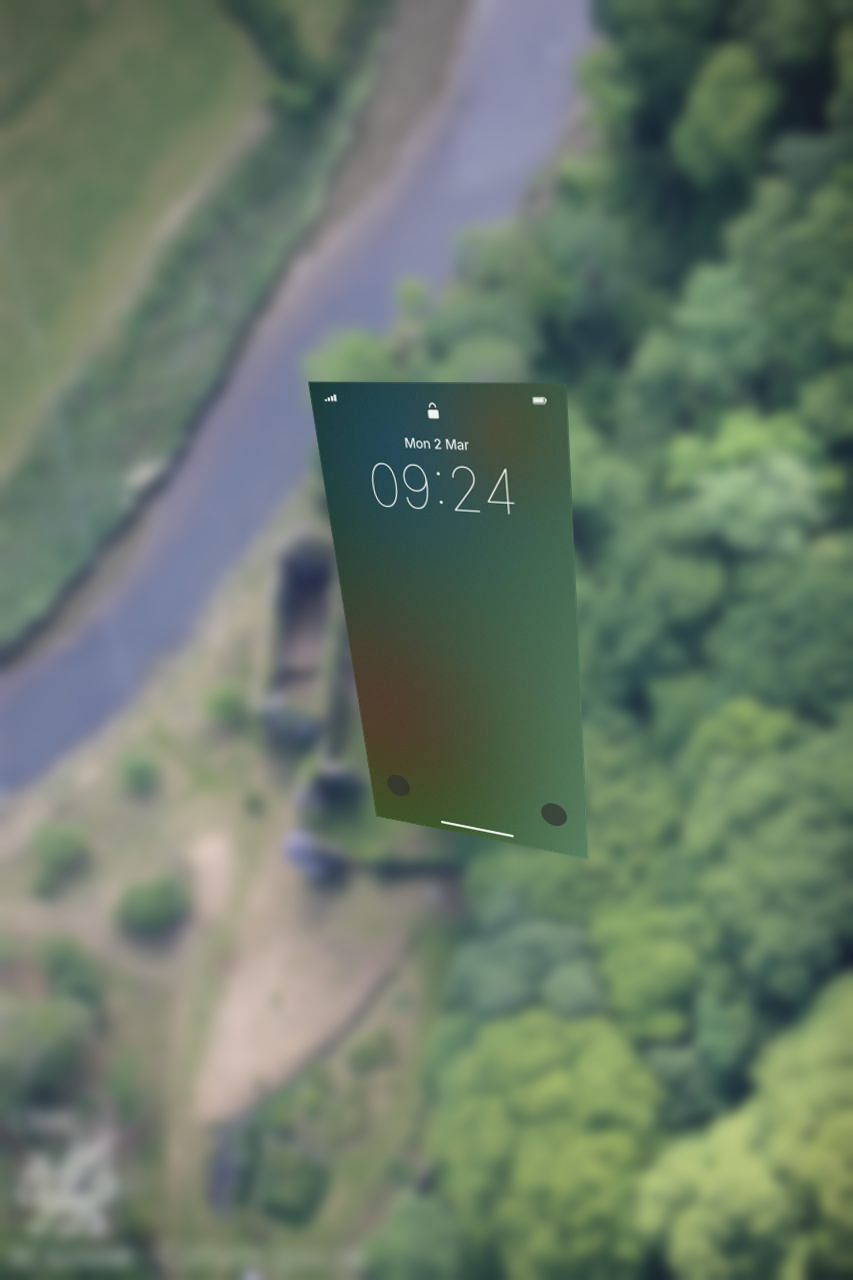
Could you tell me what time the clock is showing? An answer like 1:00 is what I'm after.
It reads 9:24
